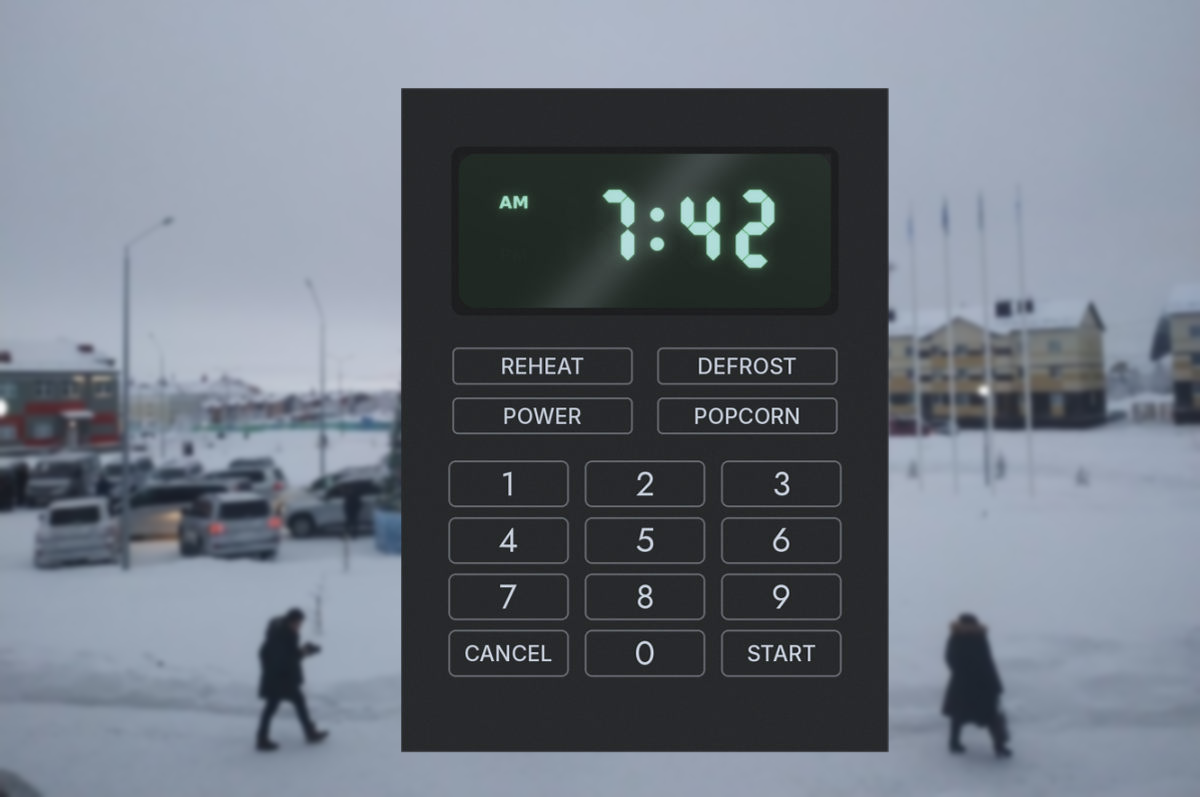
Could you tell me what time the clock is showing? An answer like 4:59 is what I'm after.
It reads 7:42
